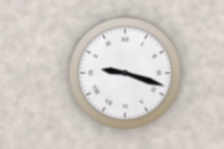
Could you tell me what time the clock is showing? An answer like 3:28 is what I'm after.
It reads 9:18
